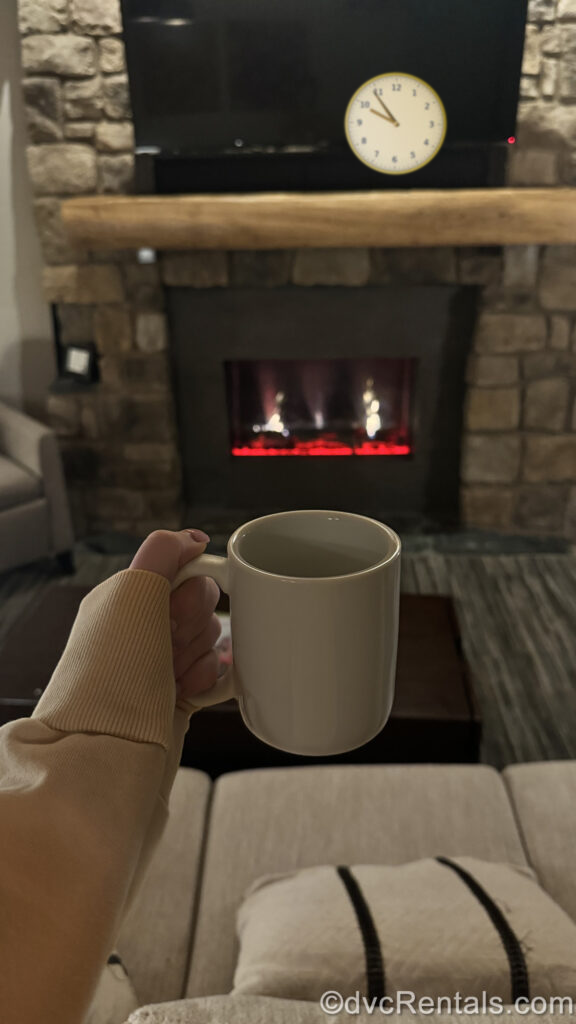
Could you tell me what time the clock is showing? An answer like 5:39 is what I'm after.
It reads 9:54
